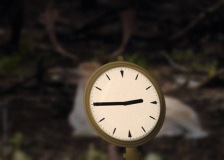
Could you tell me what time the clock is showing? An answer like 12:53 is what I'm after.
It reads 2:45
